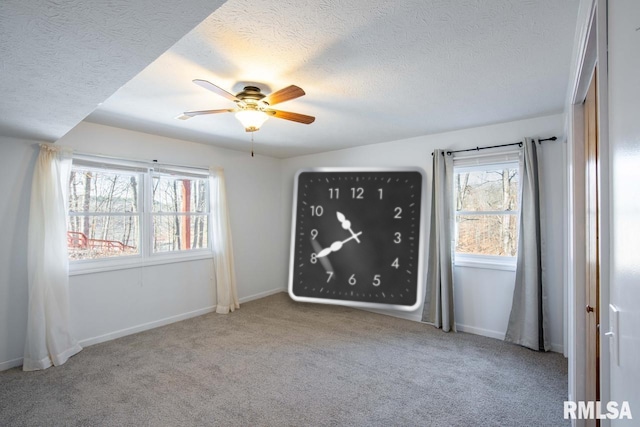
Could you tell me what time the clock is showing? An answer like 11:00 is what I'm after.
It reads 10:40
